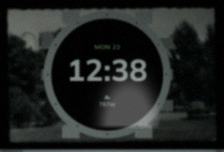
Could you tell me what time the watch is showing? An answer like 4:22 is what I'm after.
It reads 12:38
